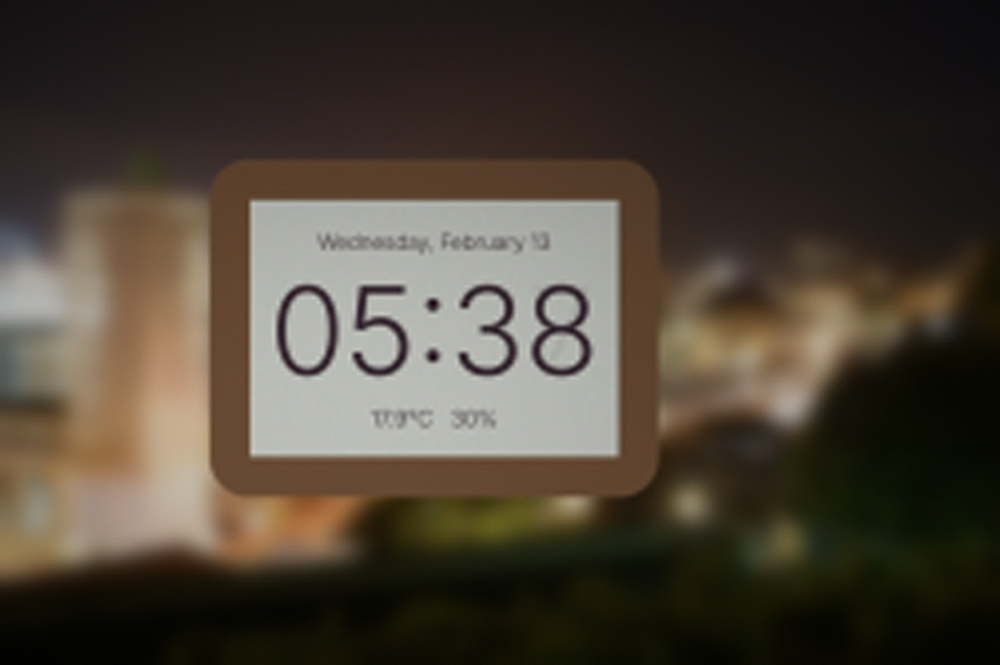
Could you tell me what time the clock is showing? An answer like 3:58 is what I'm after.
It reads 5:38
